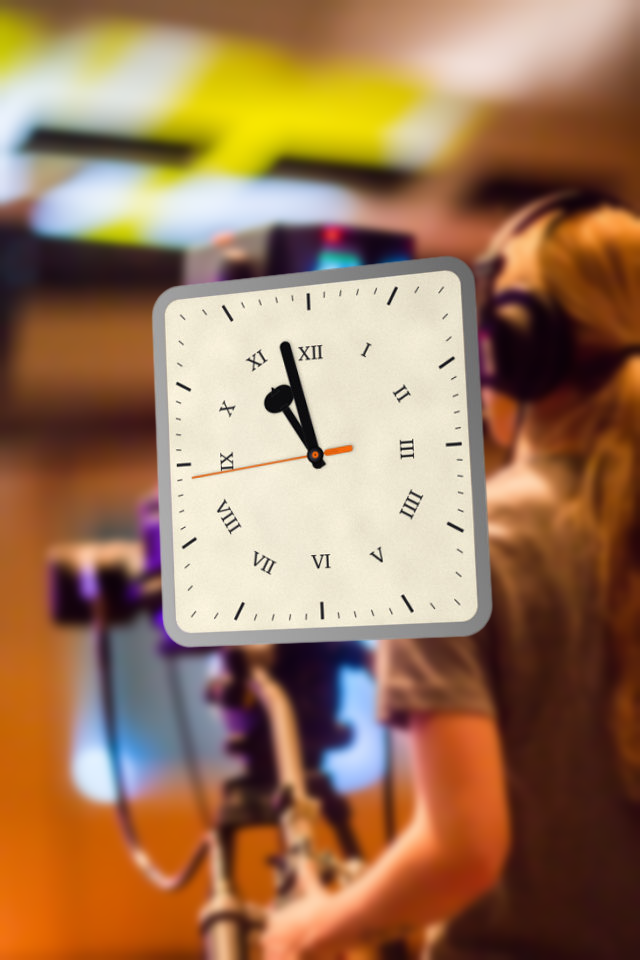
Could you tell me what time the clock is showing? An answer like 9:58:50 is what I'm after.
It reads 10:57:44
